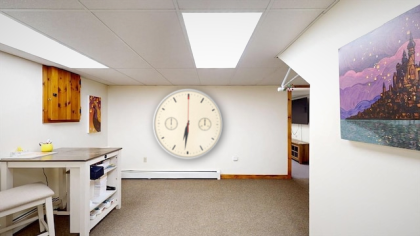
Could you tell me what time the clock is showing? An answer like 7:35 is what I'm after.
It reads 6:31
